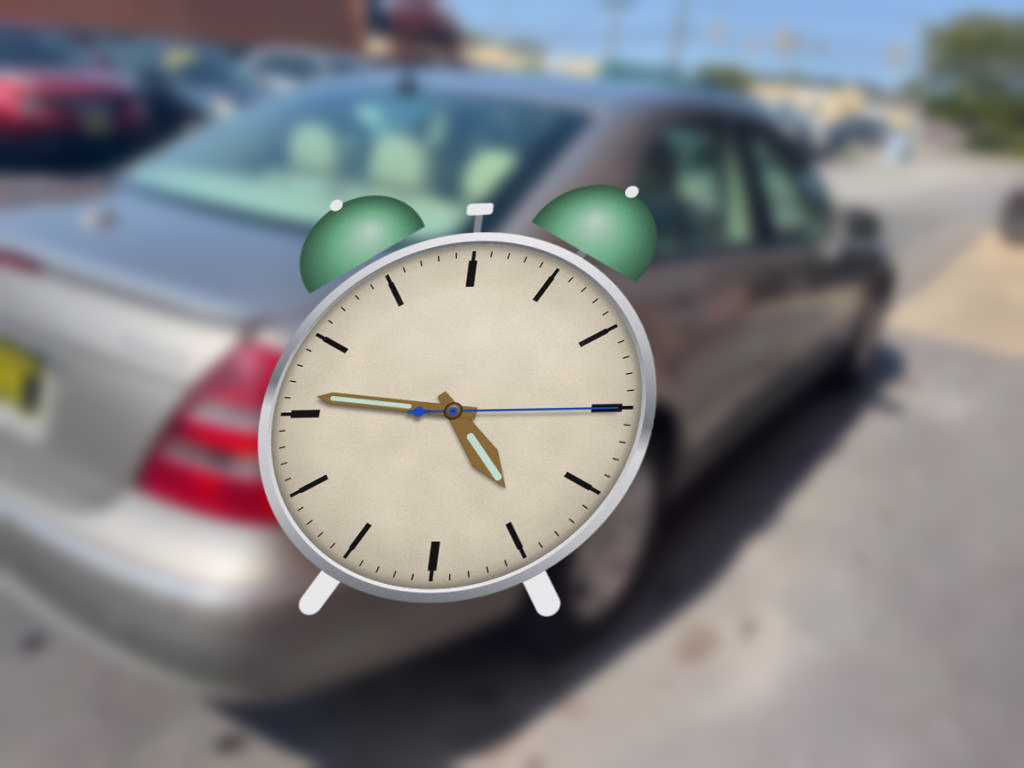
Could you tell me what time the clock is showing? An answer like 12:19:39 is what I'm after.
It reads 4:46:15
